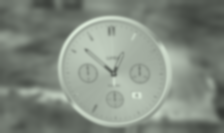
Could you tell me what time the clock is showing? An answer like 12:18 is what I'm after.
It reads 12:52
